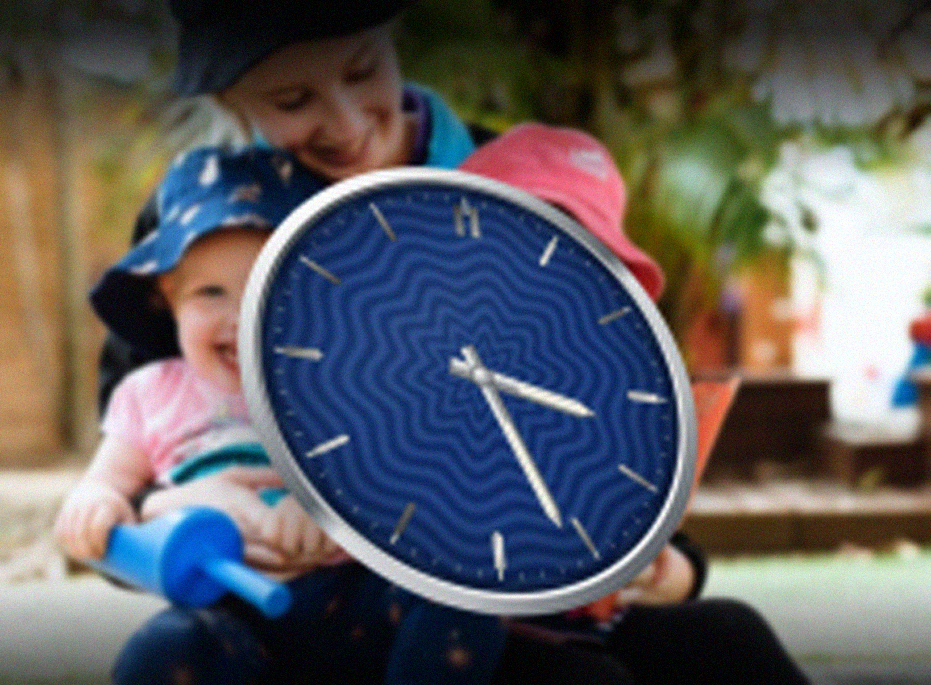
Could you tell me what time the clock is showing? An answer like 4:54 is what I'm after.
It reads 3:26
